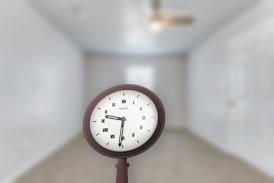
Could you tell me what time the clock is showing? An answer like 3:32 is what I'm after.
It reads 9:31
